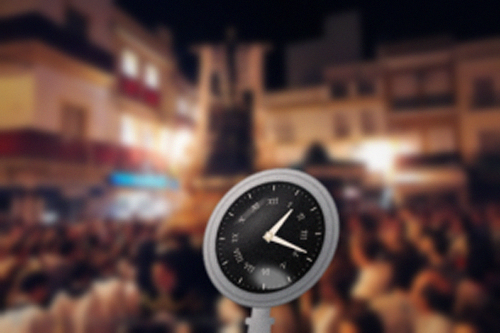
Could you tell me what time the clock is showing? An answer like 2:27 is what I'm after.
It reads 1:19
